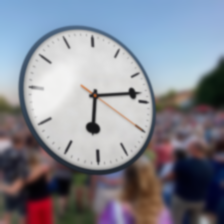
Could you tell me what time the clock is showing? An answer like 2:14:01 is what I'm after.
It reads 6:13:20
